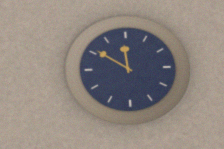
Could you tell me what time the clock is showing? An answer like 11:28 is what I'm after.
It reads 11:51
